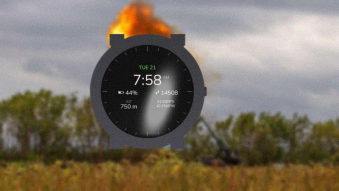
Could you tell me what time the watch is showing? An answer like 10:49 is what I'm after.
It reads 7:58
